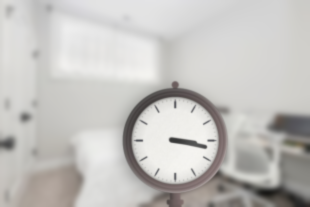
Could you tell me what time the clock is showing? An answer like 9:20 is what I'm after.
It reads 3:17
